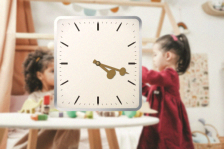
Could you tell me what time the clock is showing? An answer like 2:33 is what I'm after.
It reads 4:18
